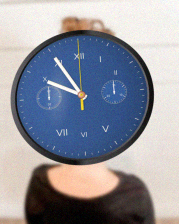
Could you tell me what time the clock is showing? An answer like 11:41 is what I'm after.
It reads 9:55
